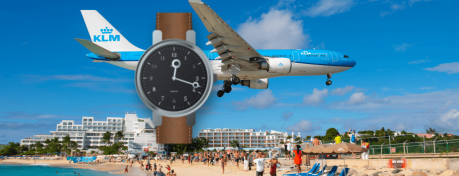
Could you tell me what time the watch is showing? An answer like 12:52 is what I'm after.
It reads 12:18
